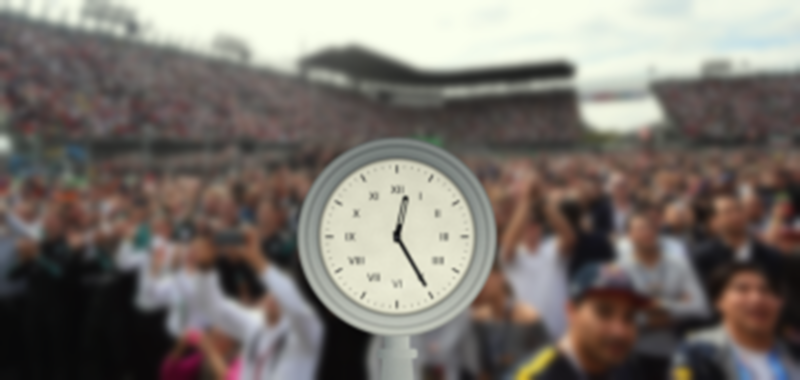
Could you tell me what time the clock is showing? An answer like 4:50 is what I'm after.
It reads 12:25
